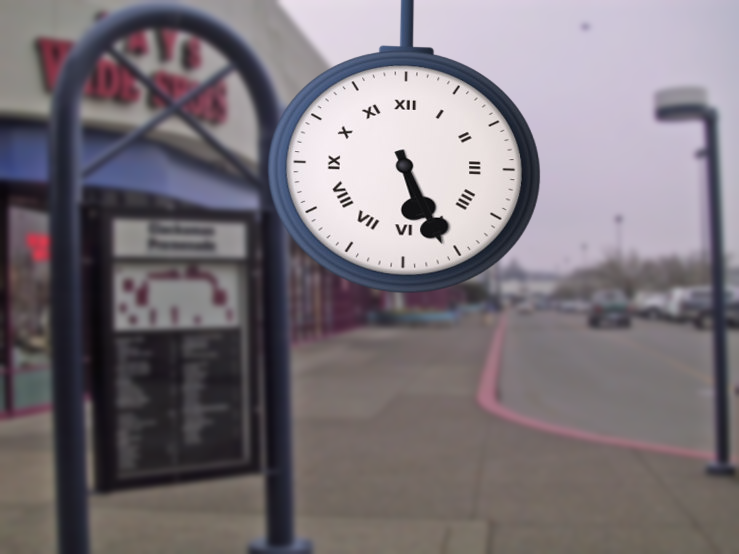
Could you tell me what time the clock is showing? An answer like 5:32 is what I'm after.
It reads 5:26
